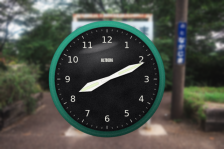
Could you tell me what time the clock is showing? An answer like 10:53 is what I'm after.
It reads 8:11
